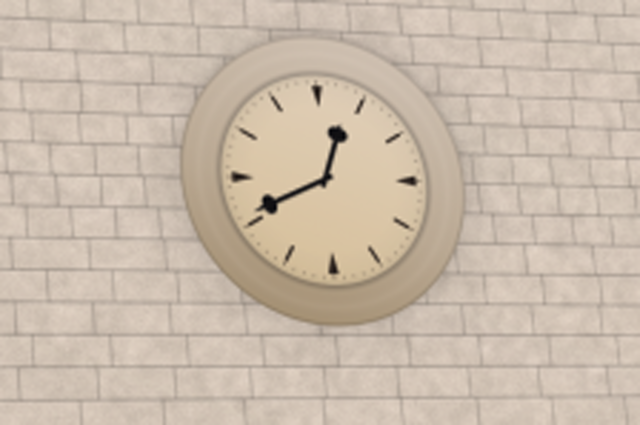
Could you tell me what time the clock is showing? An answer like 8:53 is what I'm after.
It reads 12:41
